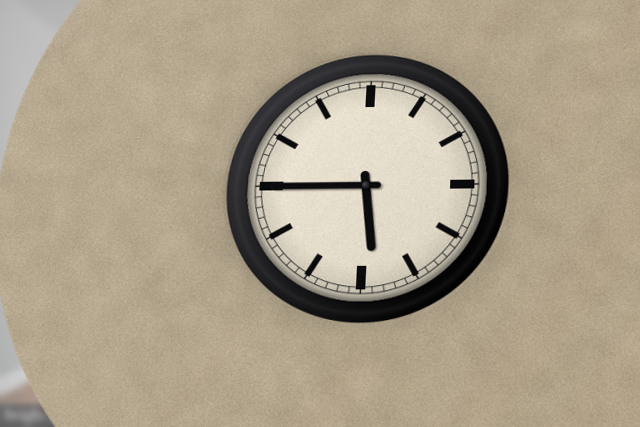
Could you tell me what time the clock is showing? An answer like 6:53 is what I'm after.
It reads 5:45
